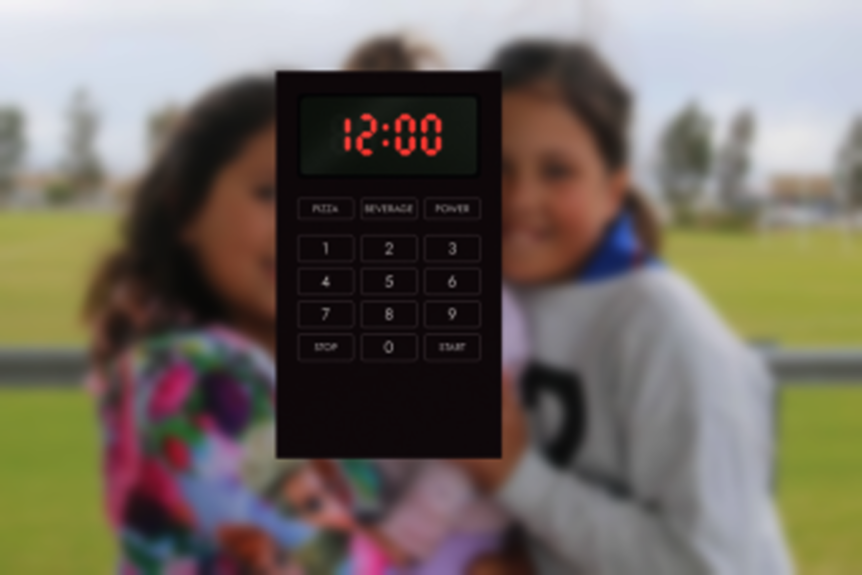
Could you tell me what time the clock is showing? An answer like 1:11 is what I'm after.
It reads 12:00
